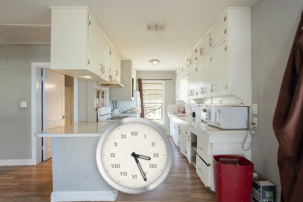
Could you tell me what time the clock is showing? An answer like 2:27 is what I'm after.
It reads 3:26
